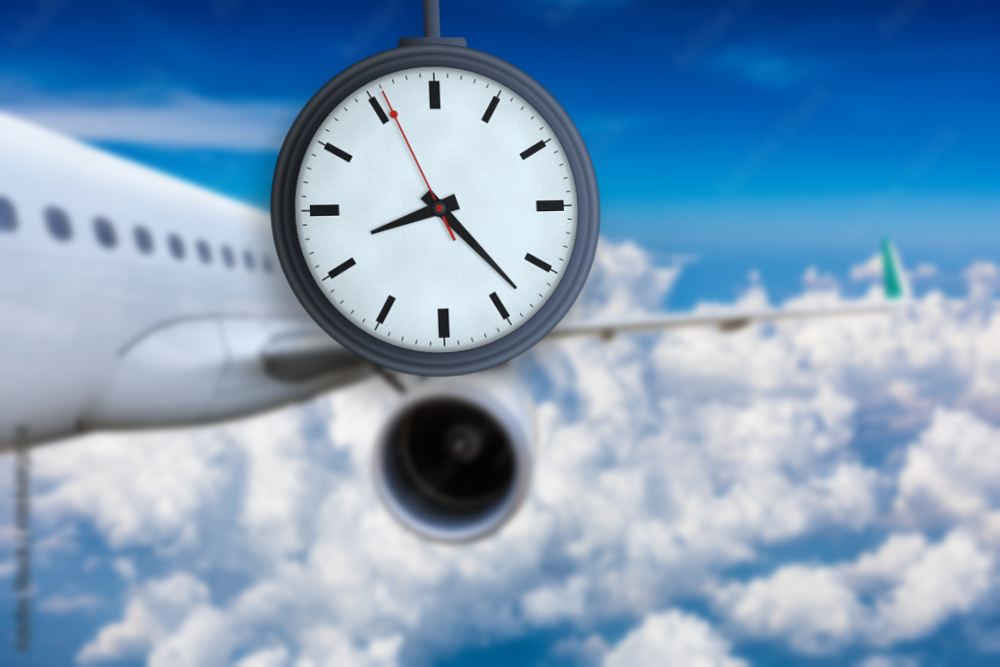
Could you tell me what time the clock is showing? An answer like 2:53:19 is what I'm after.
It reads 8:22:56
